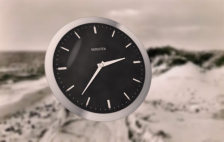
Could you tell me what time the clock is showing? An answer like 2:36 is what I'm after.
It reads 2:37
